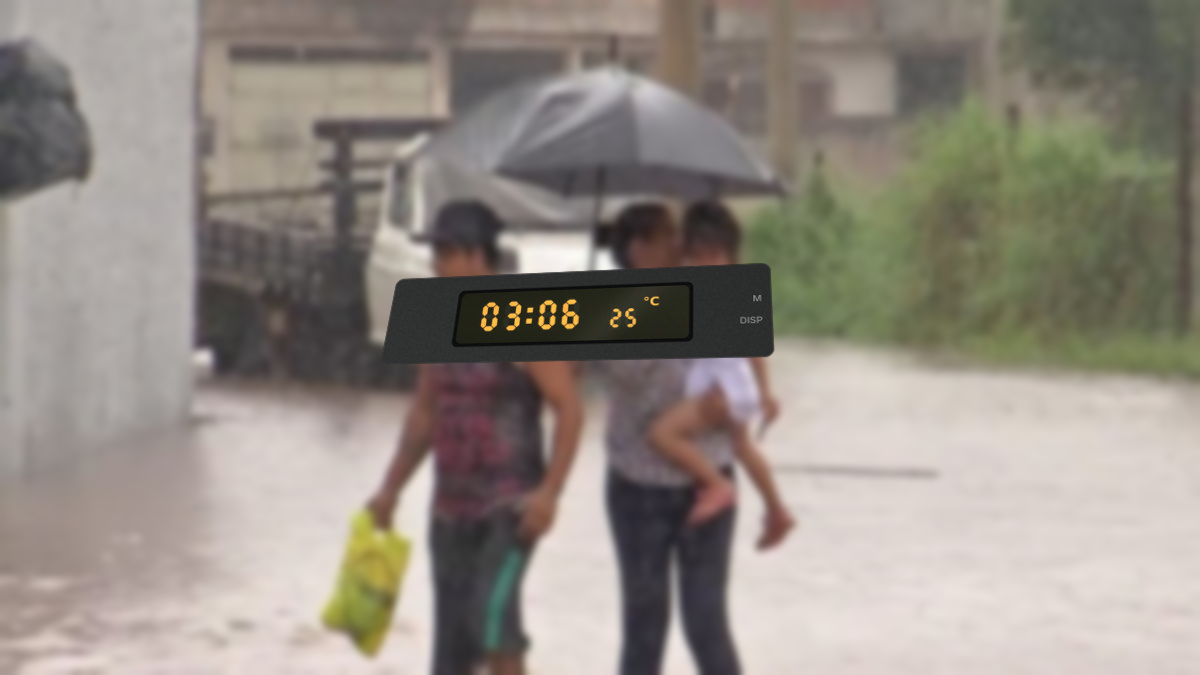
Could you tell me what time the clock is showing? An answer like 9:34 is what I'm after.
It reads 3:06
